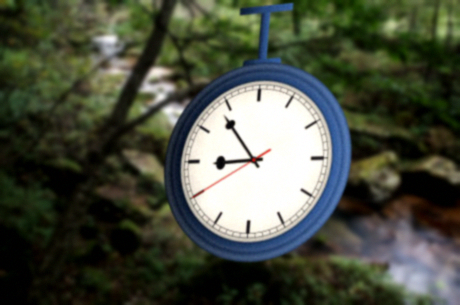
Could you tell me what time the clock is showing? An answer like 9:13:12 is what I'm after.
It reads 8:53:40
